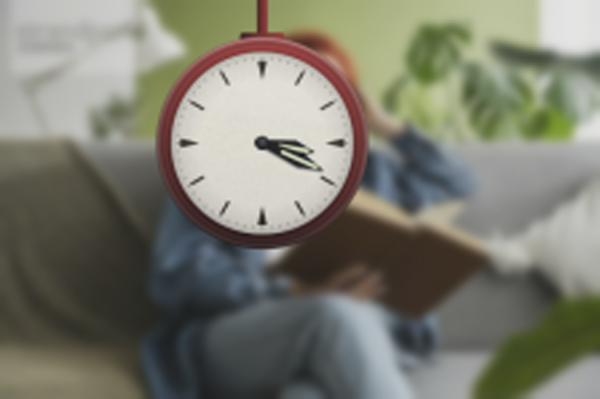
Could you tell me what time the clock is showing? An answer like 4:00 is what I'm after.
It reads 3:19
